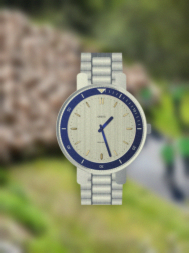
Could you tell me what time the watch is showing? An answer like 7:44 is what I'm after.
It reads 1:27
